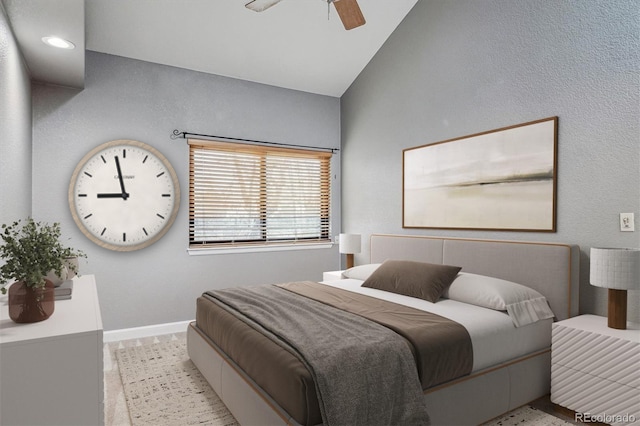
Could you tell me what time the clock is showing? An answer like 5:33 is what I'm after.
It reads 8:58
